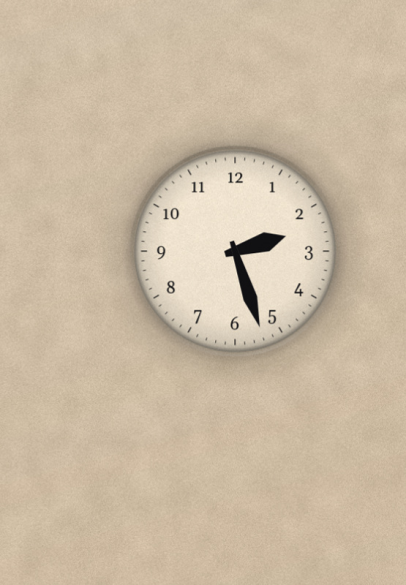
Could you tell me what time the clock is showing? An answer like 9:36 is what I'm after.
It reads 2:27
